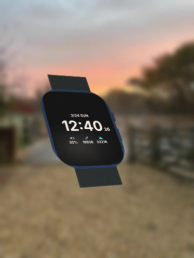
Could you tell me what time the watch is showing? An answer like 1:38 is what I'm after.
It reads 12:40
